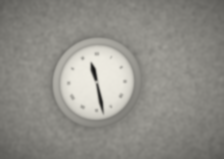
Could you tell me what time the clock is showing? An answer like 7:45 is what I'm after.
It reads 11:28
